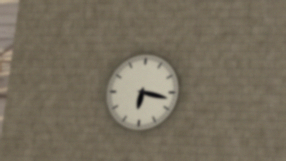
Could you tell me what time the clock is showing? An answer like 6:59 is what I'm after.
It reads 6:17
